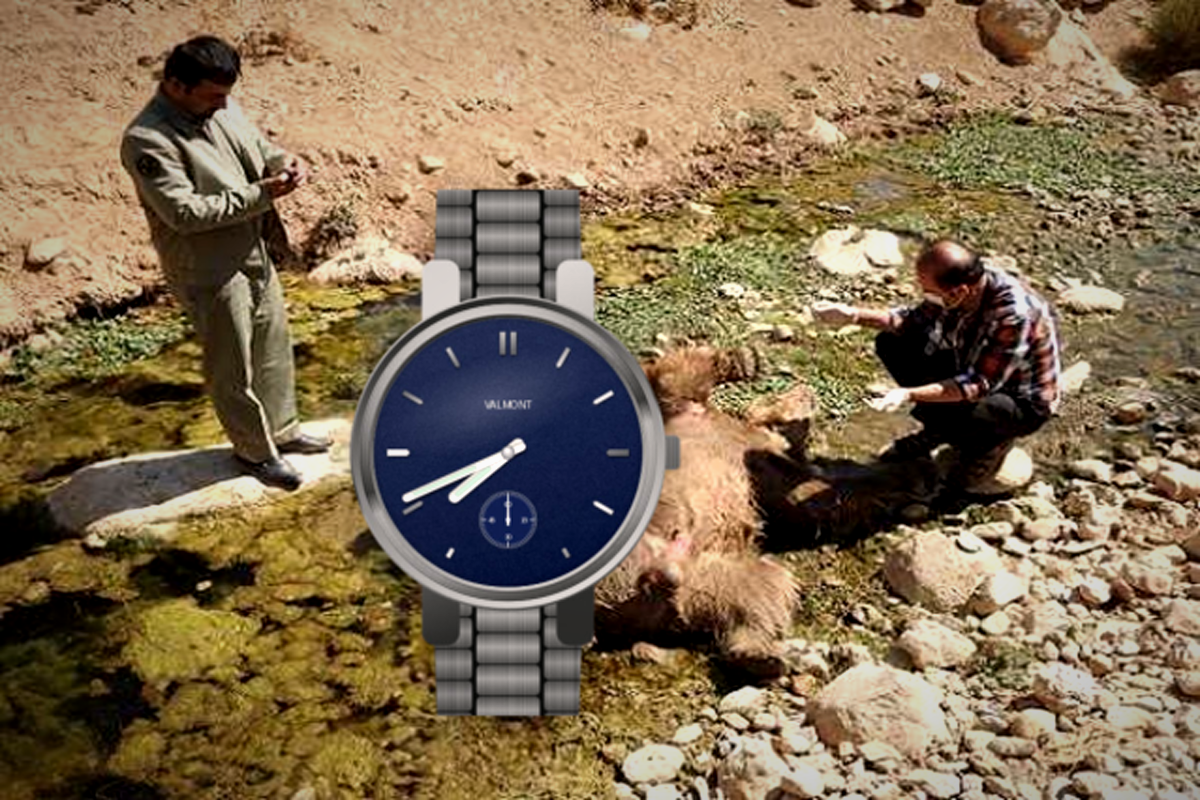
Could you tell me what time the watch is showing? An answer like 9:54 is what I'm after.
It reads 7:41
